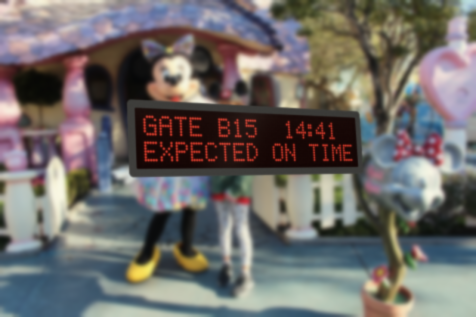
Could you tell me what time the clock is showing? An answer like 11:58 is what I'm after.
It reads 14:41
